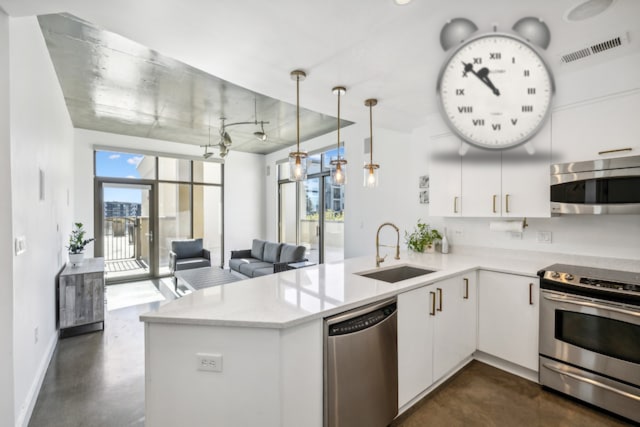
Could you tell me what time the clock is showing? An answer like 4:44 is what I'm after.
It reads 10:52
